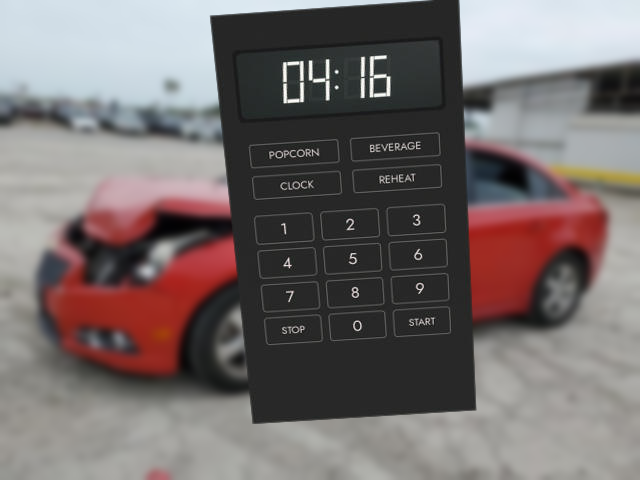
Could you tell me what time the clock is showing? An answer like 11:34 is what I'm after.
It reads 4:16
